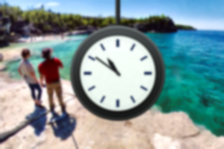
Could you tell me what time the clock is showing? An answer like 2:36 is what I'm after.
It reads 10:51
